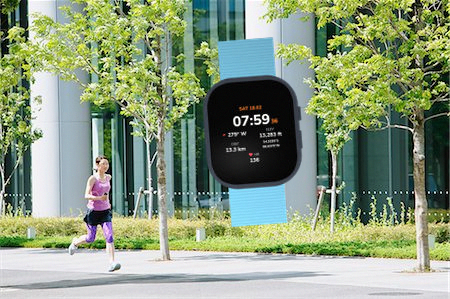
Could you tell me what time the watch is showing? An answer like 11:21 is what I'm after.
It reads 7:59
